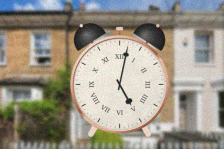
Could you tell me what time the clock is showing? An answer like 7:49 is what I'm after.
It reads 5:02
